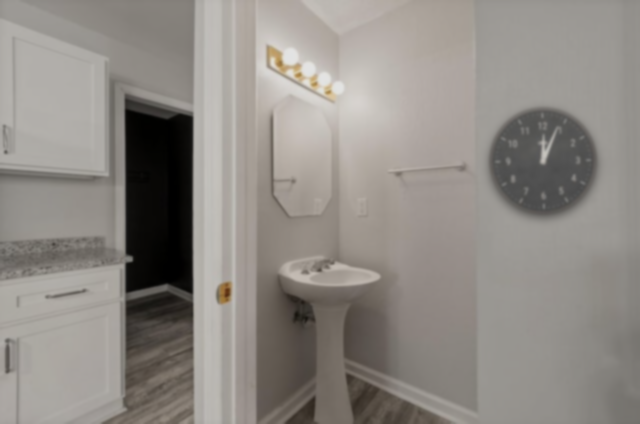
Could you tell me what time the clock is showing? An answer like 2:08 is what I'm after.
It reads 12:04
